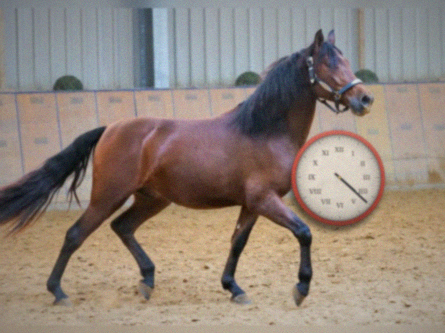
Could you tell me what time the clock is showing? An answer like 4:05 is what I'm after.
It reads 4:22
